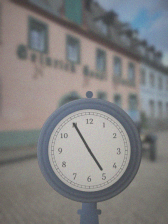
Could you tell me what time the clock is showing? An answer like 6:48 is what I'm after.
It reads 4:55
